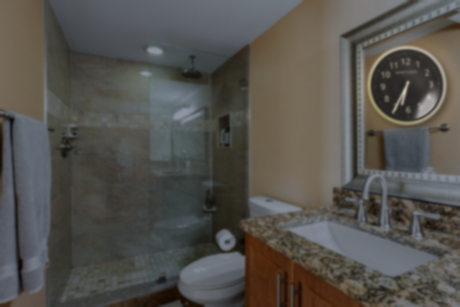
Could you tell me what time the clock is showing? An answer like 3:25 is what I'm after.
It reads 6:35
